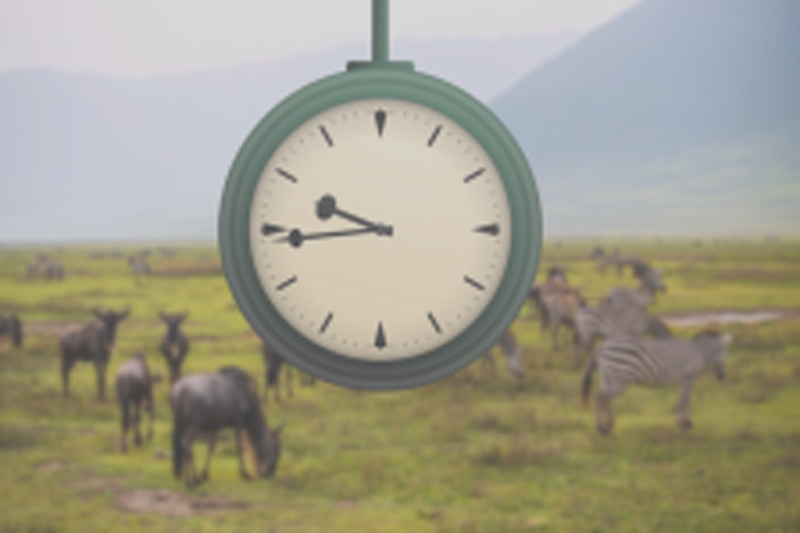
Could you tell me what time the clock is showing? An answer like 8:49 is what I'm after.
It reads 9:44
